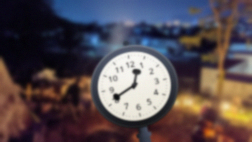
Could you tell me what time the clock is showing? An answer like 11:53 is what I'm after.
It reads 12:41
